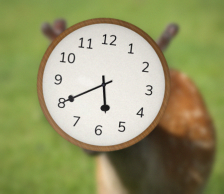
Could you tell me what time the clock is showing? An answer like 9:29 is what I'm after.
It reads 5:40
